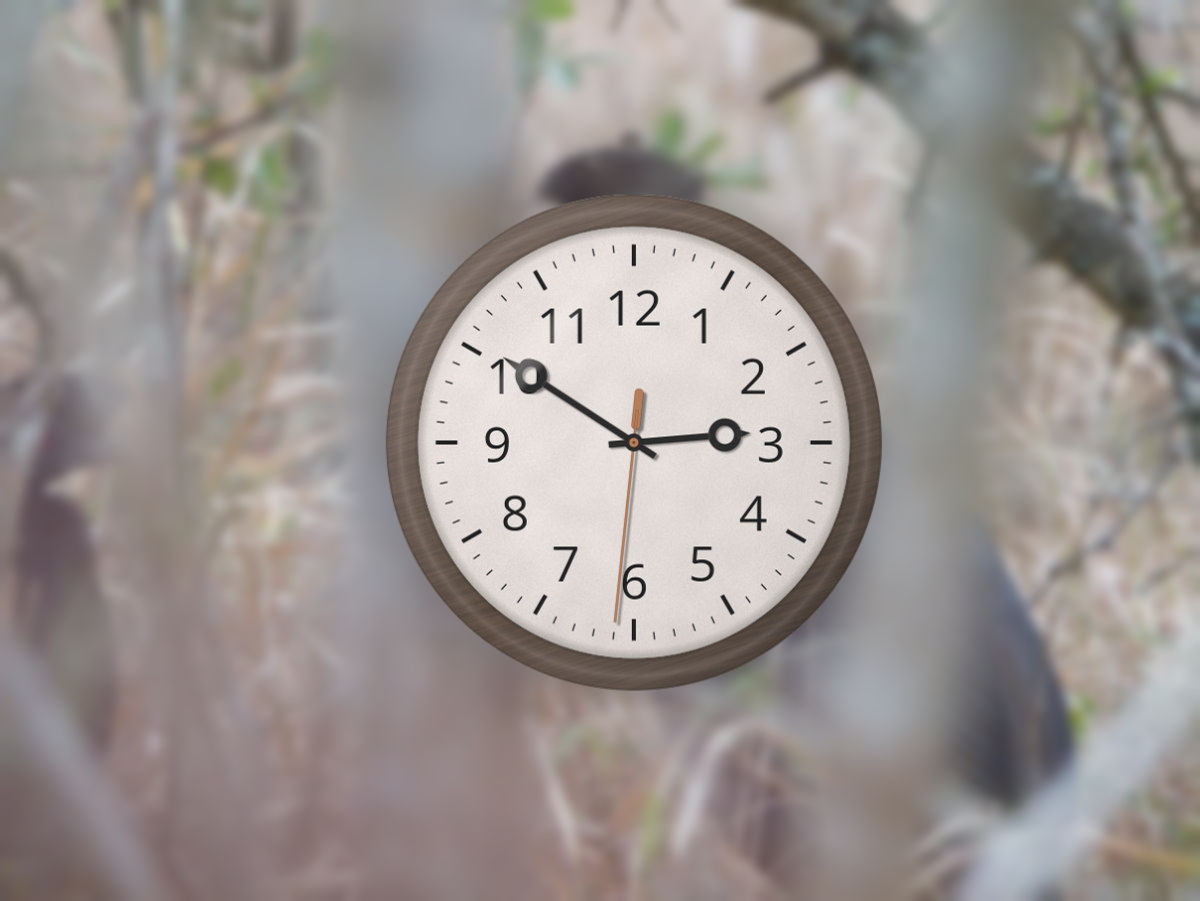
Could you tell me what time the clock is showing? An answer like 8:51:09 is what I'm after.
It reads 2:50:31
